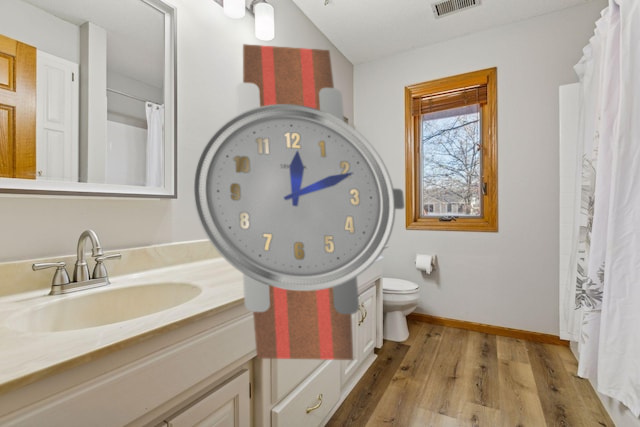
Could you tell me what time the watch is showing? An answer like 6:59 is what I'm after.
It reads 12:11
